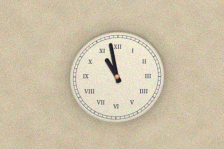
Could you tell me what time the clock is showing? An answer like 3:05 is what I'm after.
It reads 10:58
